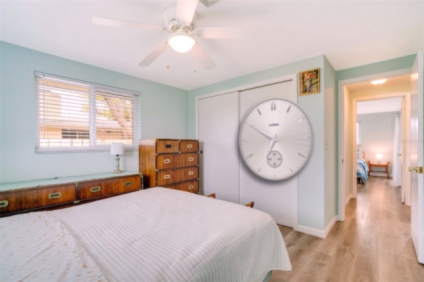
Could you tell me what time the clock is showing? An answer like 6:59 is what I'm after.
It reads 6:50
